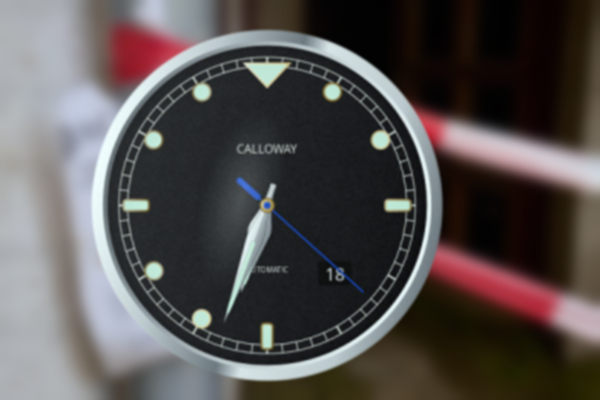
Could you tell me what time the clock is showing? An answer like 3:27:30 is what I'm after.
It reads 6:33:22
